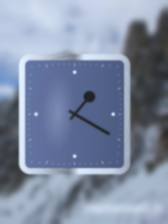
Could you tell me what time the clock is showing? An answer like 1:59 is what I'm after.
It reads 1:20
